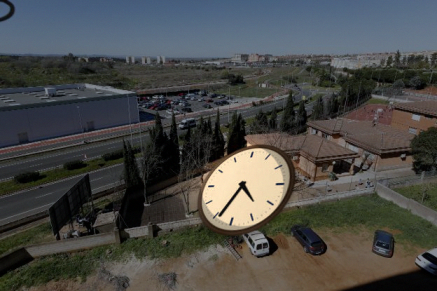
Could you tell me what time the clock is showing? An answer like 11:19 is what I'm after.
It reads 4:34
